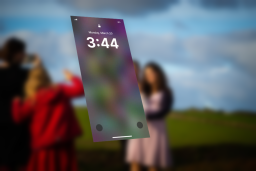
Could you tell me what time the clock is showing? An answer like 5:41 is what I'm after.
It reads 3:44
